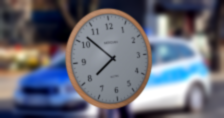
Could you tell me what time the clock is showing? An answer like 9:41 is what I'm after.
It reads 7:52
